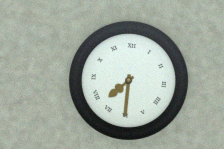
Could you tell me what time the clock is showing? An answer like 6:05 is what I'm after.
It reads 7:30
